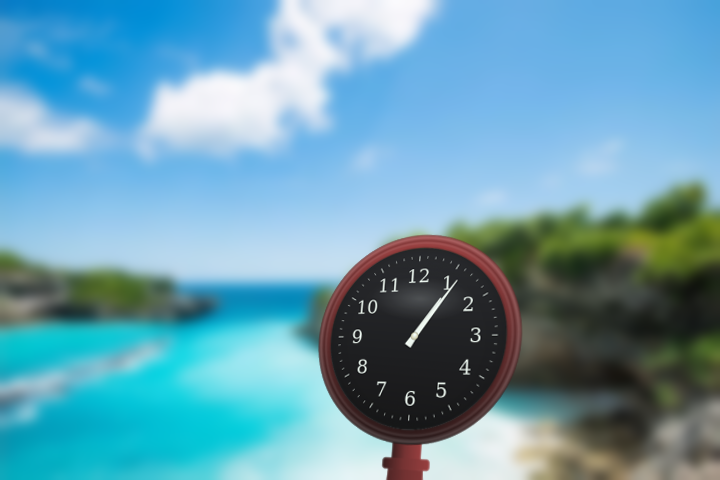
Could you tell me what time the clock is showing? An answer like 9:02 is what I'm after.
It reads 1:06
